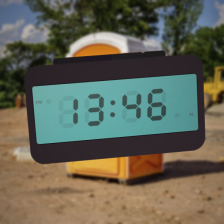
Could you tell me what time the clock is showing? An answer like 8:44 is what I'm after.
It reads 13:46
